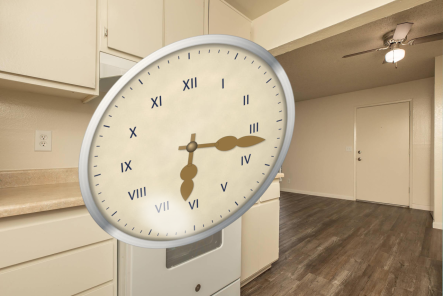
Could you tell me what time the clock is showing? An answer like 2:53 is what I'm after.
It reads 6:17
